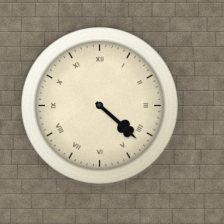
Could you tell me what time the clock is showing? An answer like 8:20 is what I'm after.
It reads 4:22
